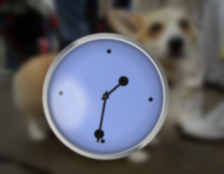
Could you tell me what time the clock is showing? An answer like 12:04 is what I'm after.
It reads 1:31
